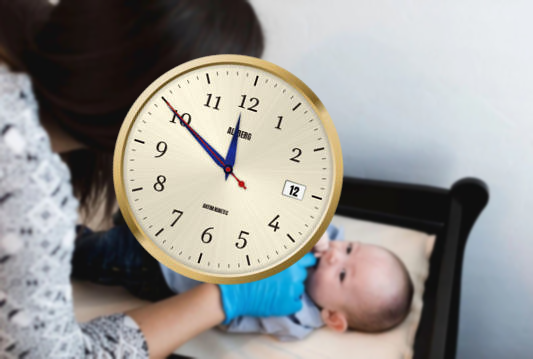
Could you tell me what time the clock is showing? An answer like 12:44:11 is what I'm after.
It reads 11:49:50
